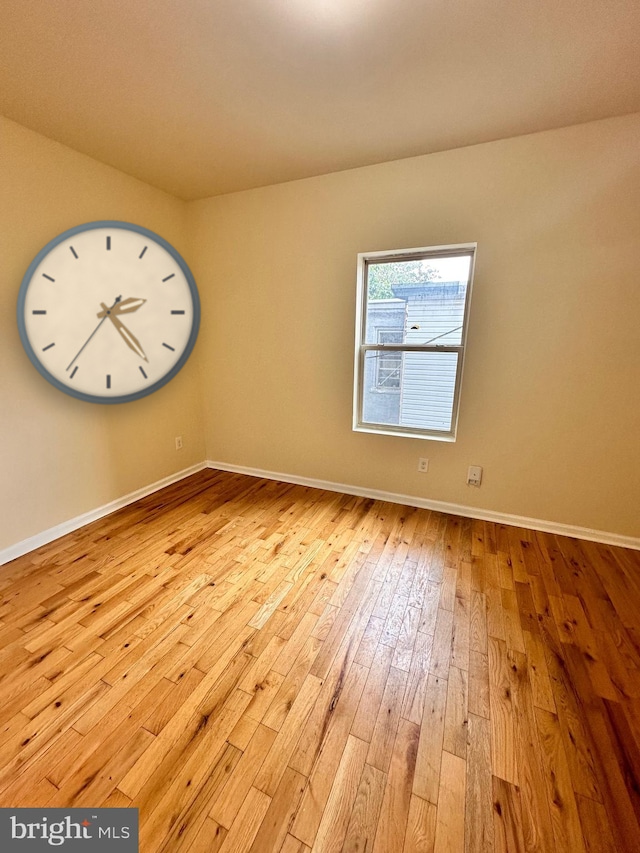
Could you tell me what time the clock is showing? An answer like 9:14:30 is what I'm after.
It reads 2:23:36
